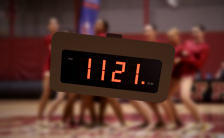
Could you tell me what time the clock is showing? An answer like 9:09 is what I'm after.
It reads 11:21
